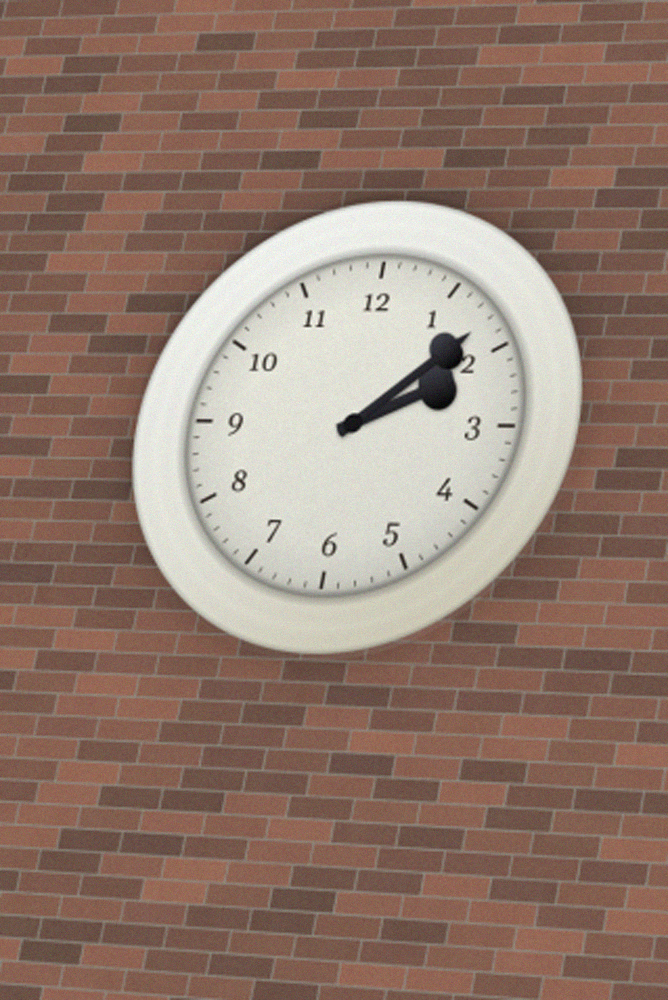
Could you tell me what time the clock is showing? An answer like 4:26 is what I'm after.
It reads 2:08
